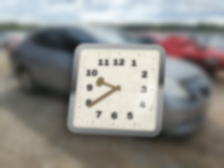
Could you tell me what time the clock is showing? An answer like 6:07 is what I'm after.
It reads 9:39
